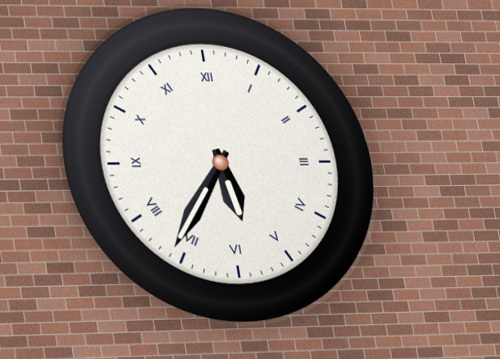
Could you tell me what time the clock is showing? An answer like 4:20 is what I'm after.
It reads 5:36
